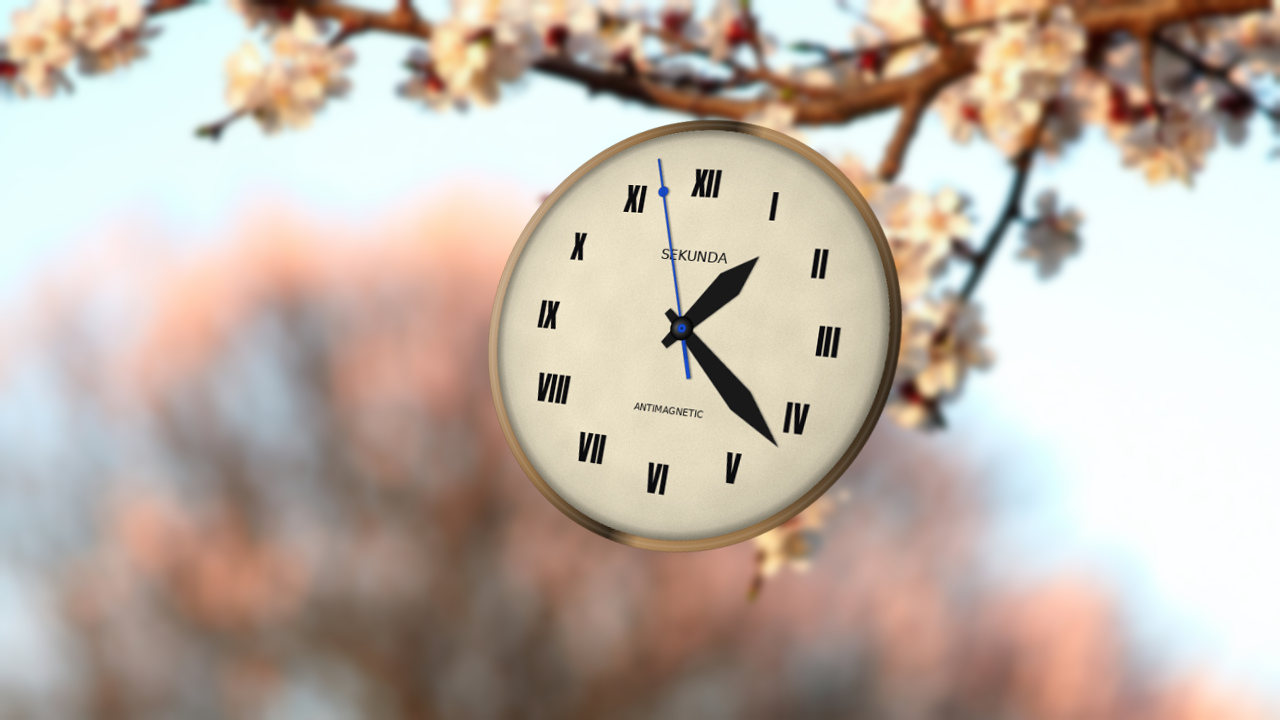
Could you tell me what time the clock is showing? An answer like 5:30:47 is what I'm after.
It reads 1:21:57
